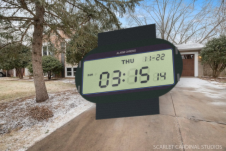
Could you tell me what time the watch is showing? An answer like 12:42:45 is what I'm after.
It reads 3:15:14
